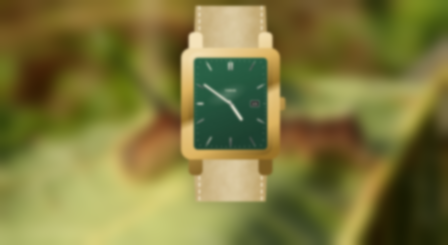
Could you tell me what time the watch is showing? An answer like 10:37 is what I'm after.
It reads 4:51
